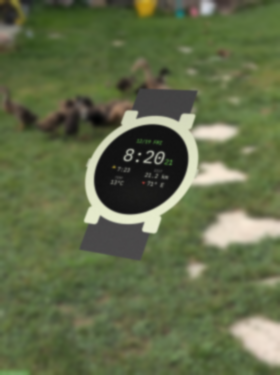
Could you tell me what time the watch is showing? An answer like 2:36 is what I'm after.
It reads 8:20
